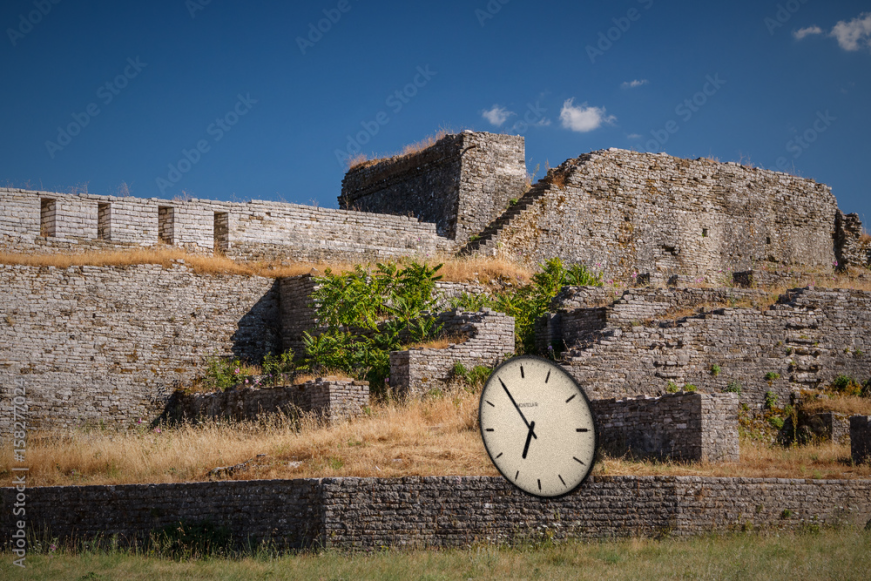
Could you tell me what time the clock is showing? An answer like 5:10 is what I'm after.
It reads 6:55
